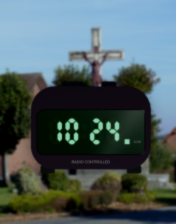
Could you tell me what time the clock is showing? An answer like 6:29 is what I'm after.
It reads 10:24
